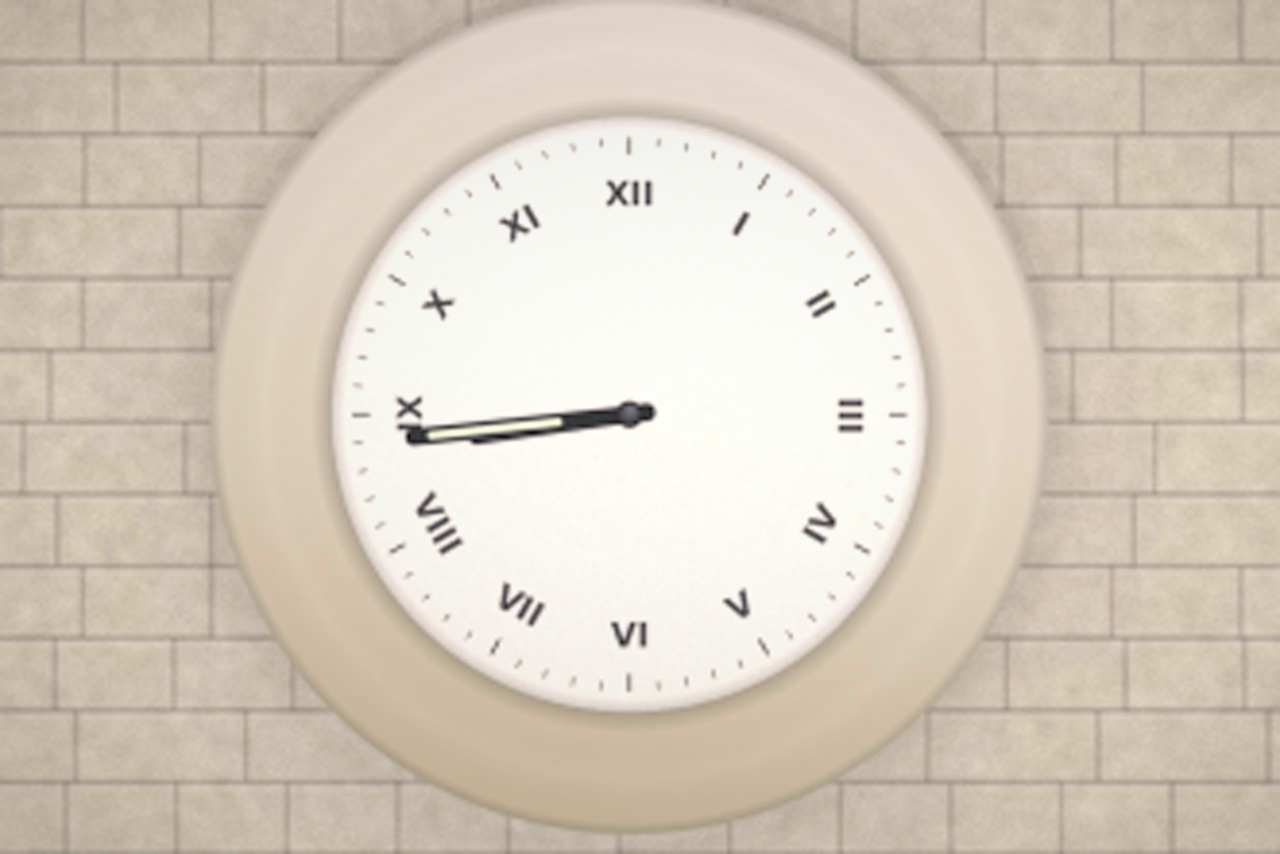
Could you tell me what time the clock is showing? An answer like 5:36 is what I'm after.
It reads 8:44
